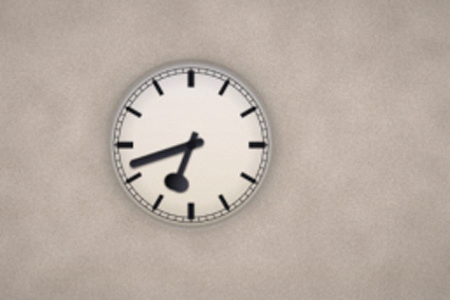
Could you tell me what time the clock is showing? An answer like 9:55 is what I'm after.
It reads 6:42
